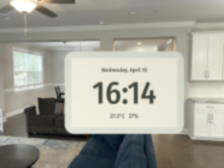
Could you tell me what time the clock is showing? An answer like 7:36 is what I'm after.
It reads 16:14
